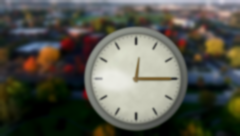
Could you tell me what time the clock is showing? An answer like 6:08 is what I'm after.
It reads 12:15
